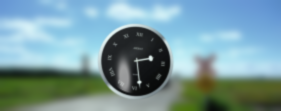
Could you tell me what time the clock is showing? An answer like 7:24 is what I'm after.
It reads 2:28
